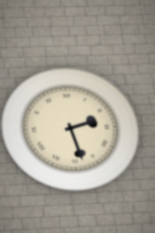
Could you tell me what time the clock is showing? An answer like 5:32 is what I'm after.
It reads 2:28
